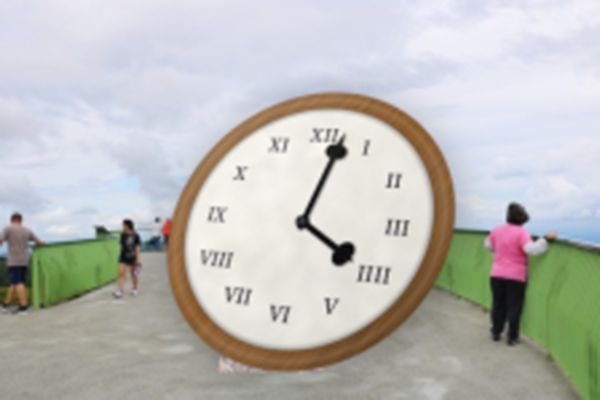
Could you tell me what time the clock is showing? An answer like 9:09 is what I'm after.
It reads 4:02
